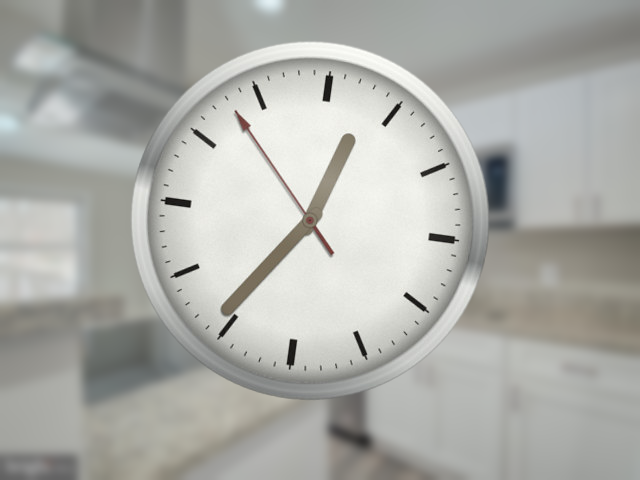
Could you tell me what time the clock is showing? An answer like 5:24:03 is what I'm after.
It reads 12:35:53
